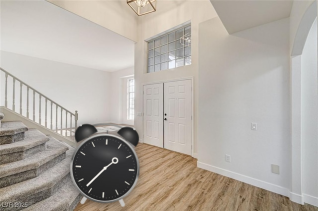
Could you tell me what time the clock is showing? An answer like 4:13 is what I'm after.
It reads 1:37
